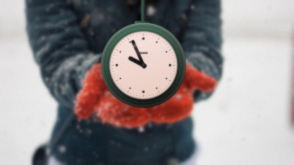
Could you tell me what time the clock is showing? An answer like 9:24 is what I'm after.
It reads 9:56
